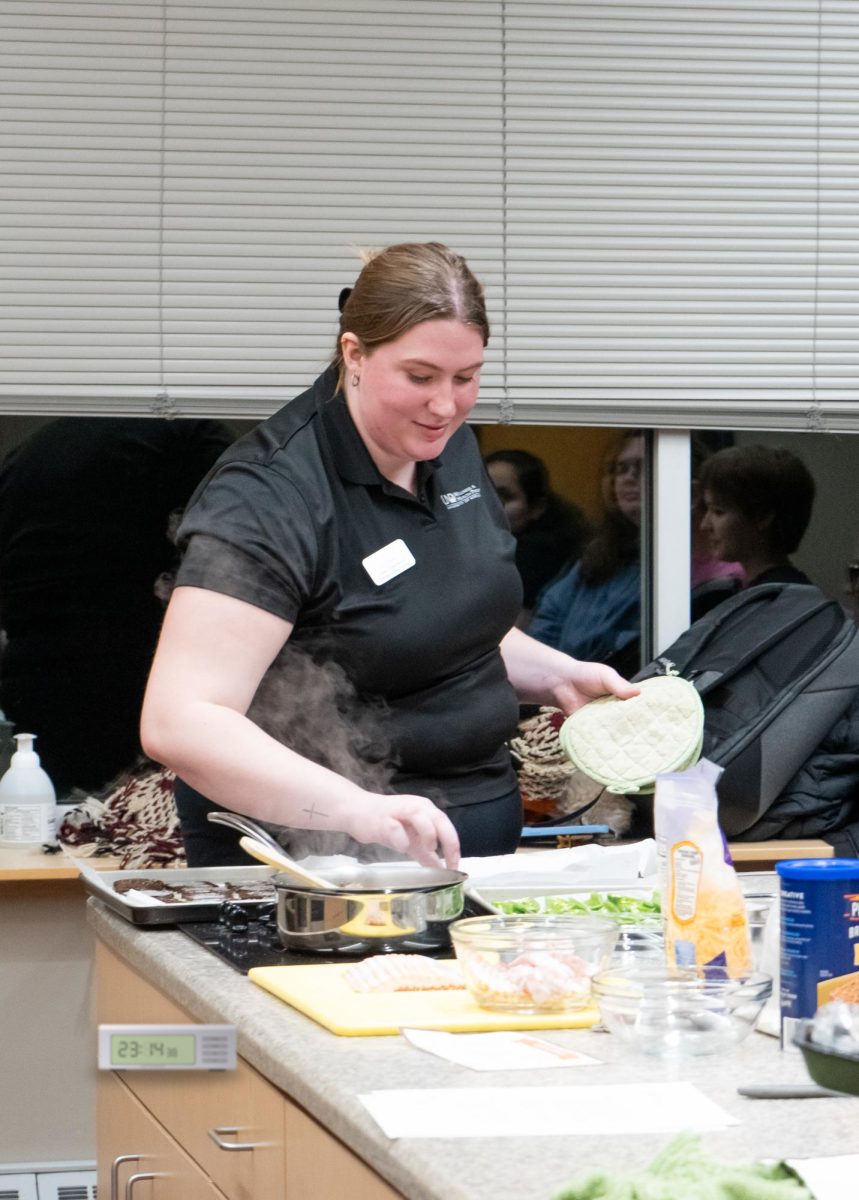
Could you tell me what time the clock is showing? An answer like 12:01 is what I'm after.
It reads 23:14
